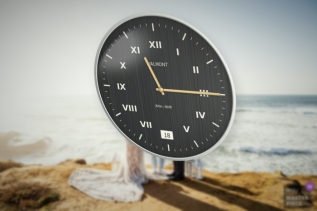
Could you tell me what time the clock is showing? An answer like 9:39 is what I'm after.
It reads 11:15
